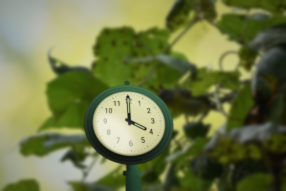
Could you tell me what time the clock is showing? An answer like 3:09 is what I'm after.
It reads 4:00
